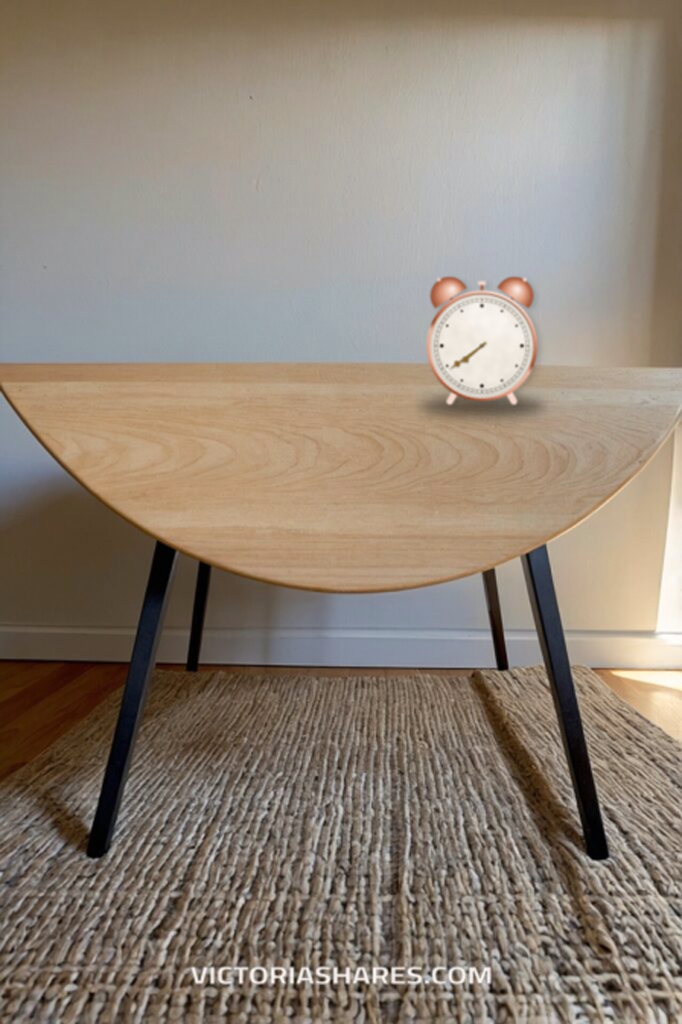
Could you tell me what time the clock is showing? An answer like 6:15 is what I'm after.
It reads 7:39
